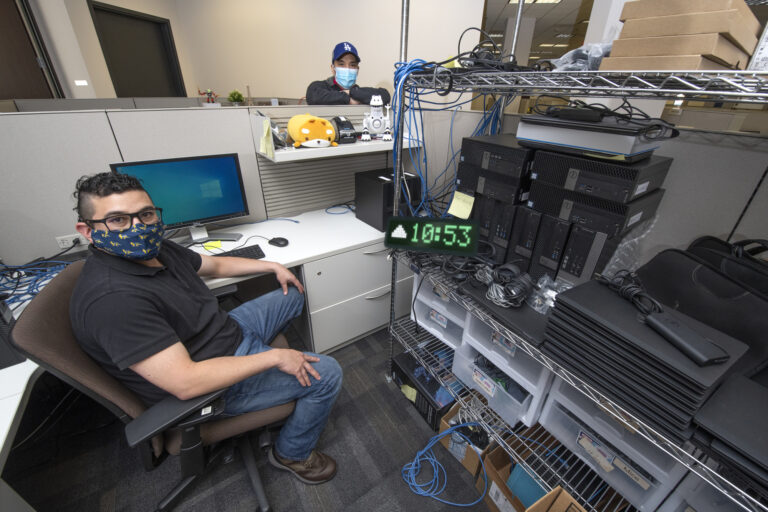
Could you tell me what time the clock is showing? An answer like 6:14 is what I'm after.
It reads 10:53
